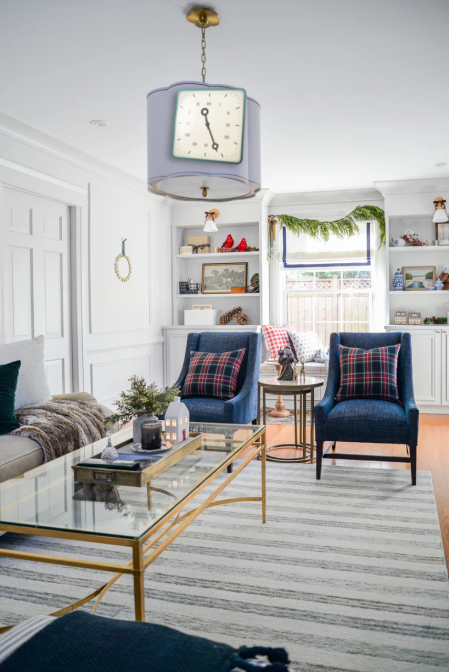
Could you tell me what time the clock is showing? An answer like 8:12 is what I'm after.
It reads 11:26
